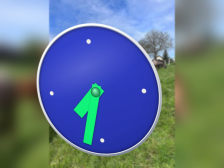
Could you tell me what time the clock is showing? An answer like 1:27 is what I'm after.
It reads 7:33
